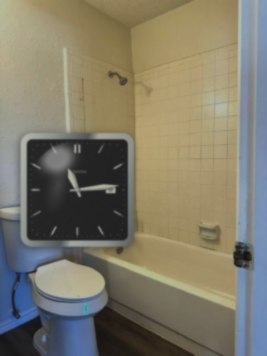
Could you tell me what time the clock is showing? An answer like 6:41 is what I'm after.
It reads 11:14
